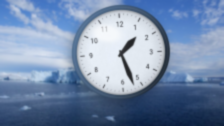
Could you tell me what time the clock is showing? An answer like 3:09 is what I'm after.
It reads 1:27
